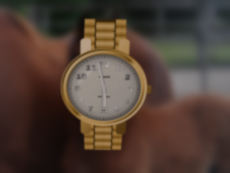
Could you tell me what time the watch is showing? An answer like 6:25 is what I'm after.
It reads 5:58
